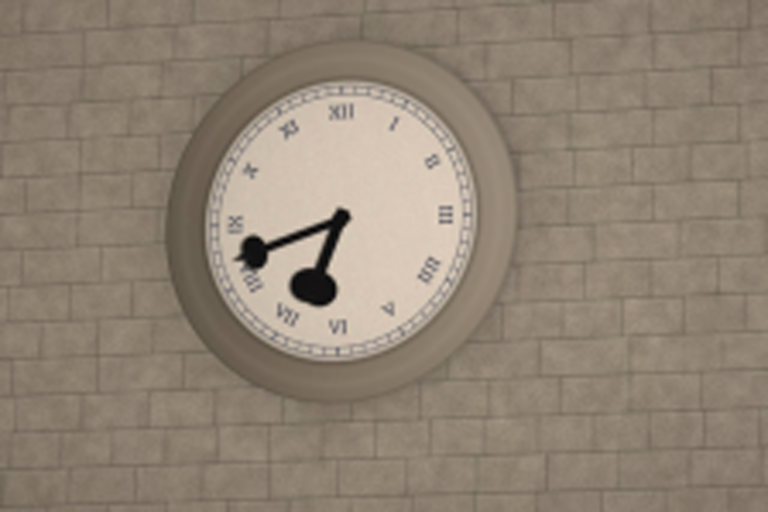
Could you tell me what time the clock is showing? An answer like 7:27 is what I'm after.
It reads 6:42
